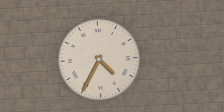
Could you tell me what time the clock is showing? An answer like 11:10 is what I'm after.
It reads 4:35
